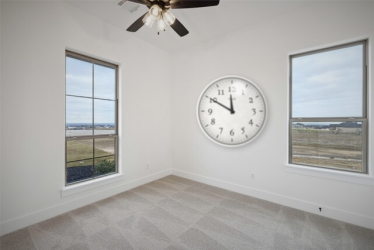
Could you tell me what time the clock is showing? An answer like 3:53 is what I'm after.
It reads 11:50
